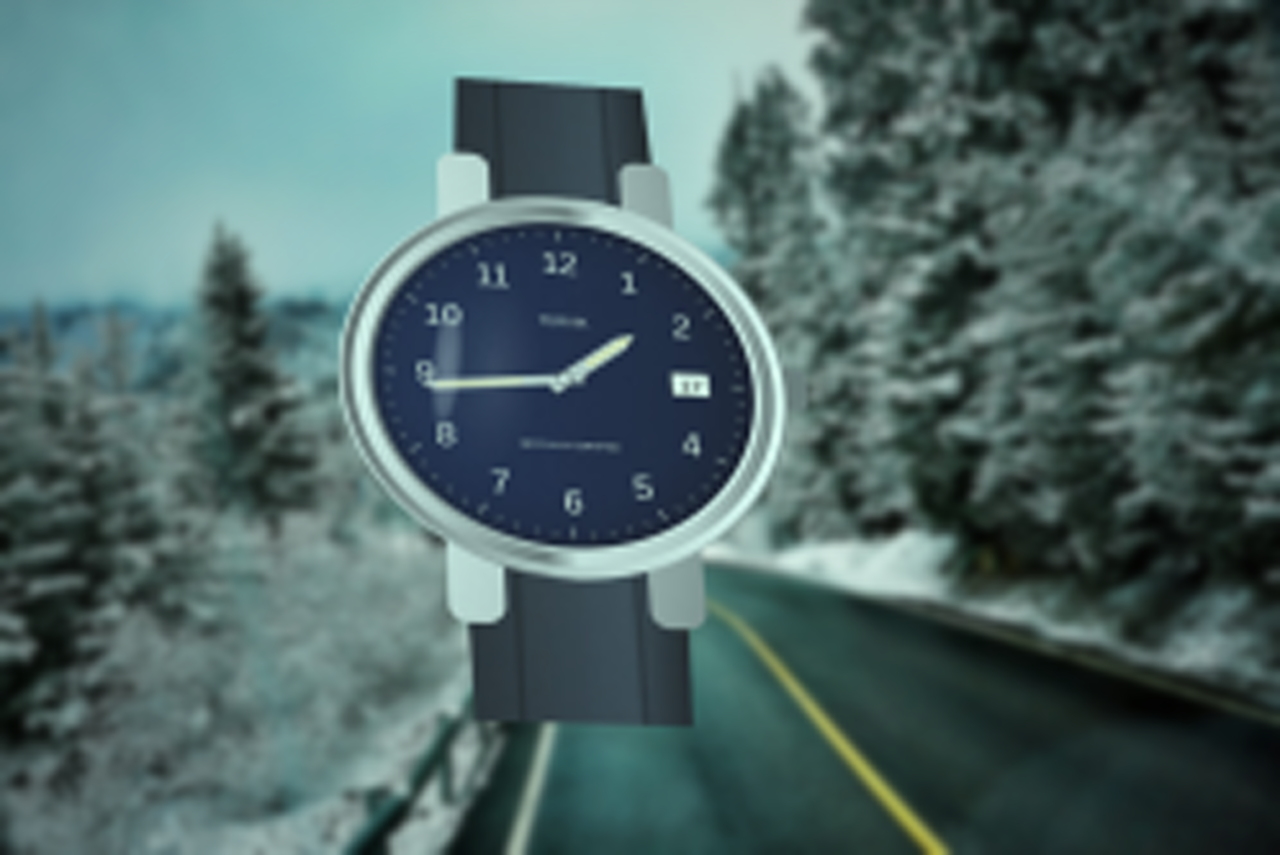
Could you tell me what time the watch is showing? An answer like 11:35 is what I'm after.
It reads 1:44
